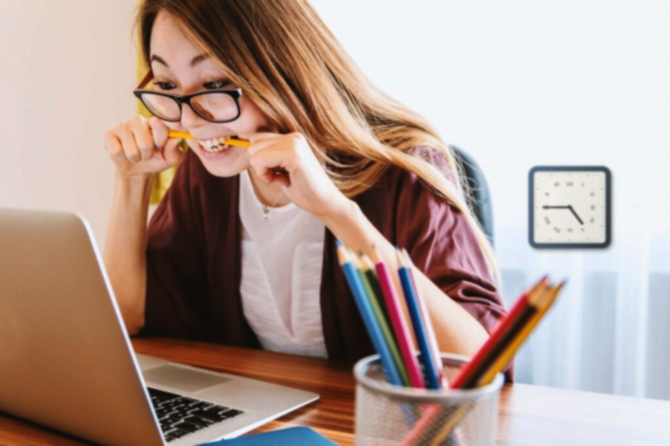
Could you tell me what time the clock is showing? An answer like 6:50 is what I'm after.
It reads 4:45
